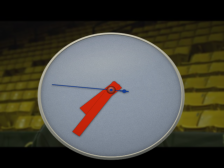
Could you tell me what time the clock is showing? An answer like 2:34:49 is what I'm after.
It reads 7:35:46
